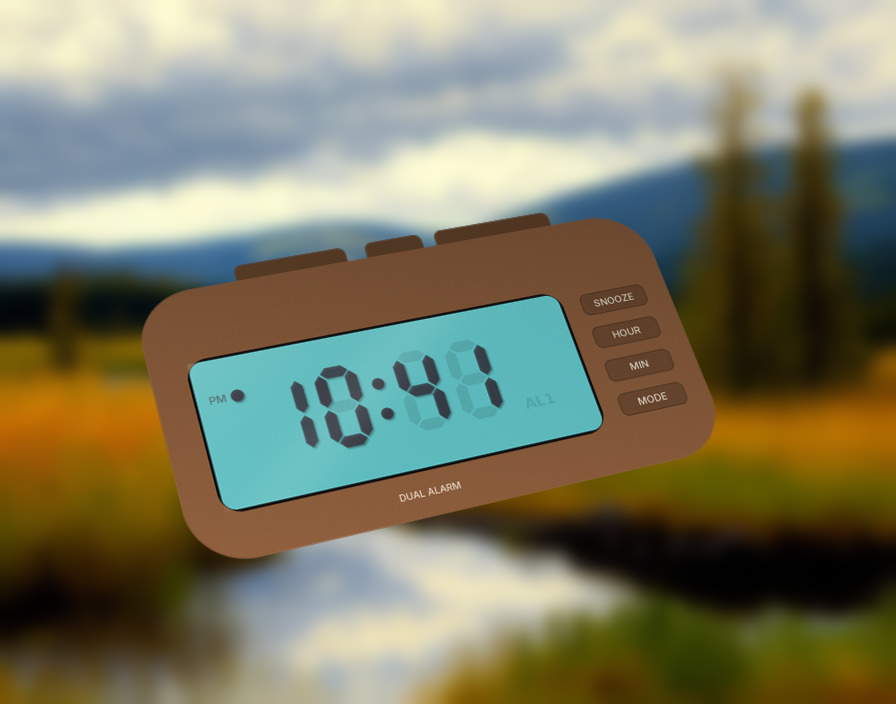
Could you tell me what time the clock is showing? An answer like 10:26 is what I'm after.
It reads 10:41
